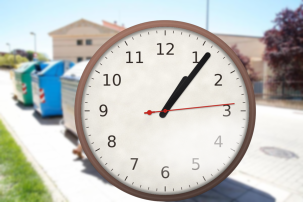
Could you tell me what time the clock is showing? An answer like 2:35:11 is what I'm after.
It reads 1:06:14
